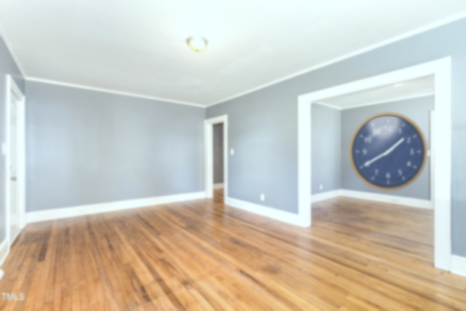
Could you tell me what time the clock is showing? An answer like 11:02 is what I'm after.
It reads 1:40
